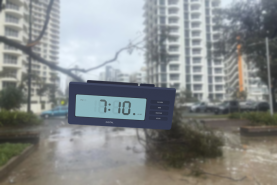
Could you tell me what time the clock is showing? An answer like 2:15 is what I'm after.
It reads 7:10
